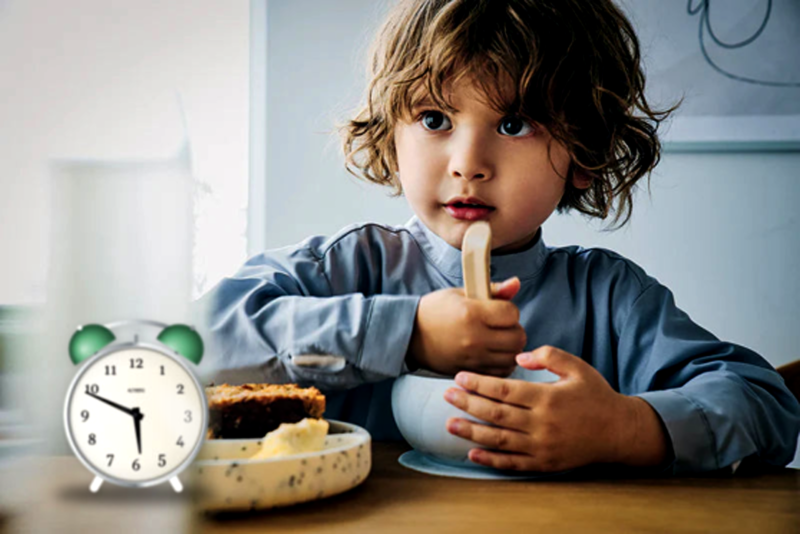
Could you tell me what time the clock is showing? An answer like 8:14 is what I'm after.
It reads 5:49
